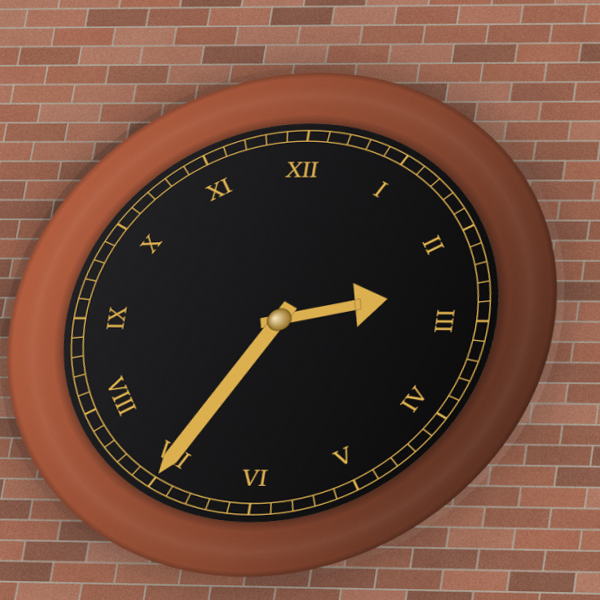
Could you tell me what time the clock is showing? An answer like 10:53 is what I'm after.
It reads 2:35
